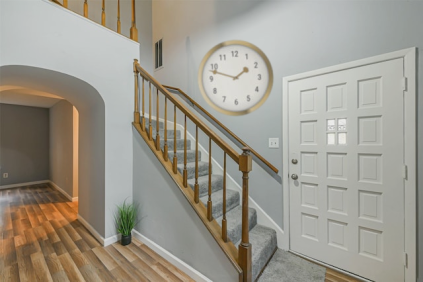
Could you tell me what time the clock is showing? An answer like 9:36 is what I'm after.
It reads 1:48
